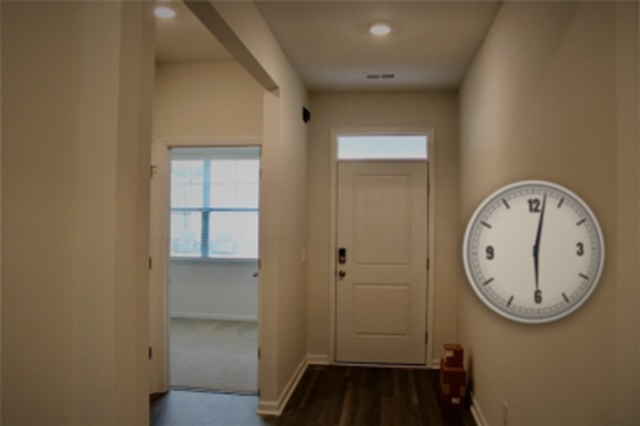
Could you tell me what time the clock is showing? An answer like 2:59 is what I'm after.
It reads 6:02
